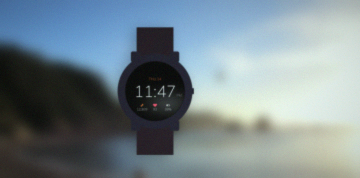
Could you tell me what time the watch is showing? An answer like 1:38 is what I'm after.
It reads 11:47
